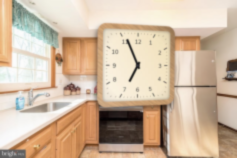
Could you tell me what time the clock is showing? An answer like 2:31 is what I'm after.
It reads 6:56
